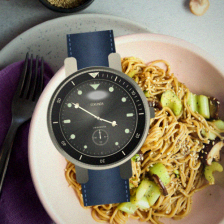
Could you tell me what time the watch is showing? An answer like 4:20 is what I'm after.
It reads 3:51
